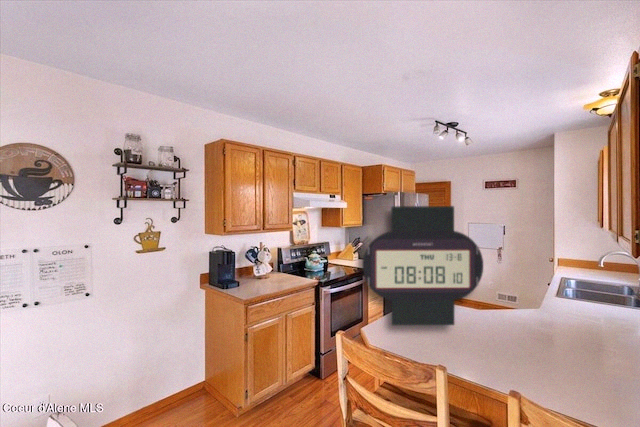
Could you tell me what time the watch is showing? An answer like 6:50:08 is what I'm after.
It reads 8:08:10
